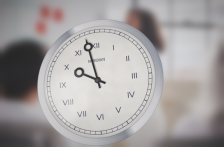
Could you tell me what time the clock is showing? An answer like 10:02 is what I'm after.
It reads 9:58
